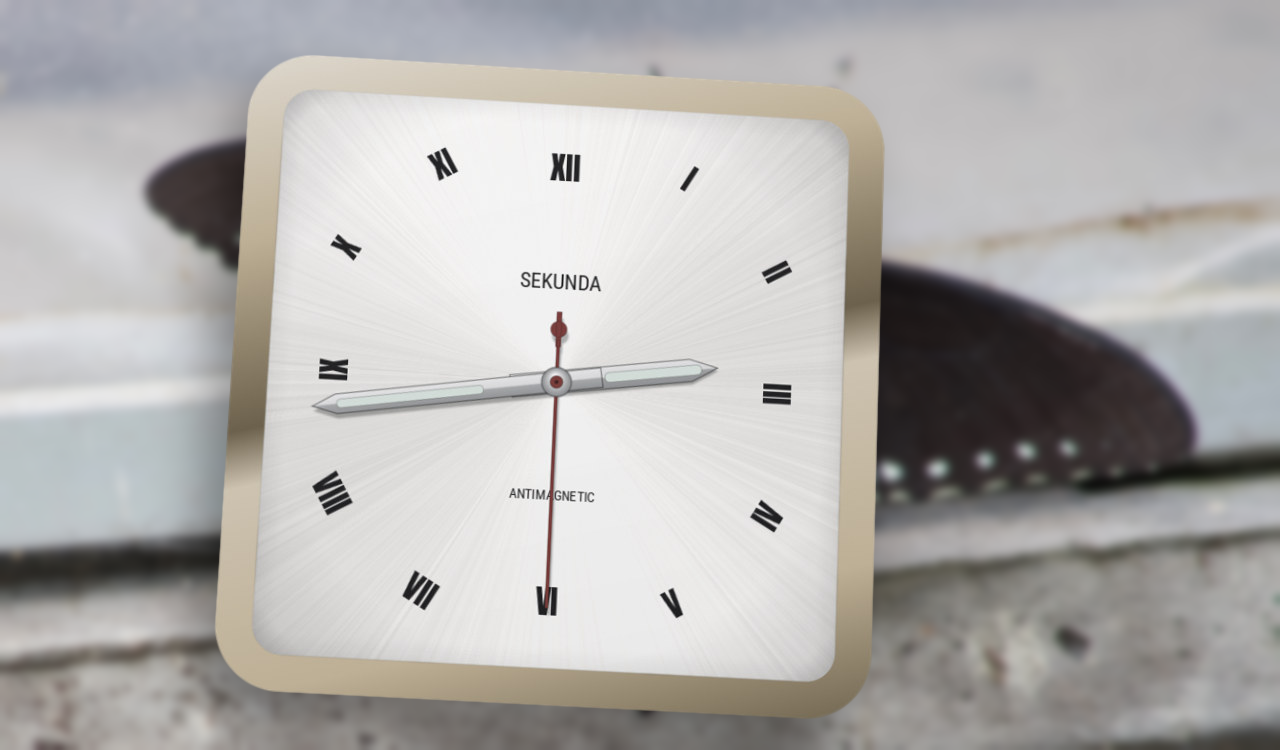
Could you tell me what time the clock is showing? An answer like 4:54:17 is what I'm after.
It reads 2:43:30
